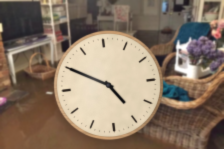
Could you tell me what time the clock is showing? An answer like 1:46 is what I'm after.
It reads 4:50
